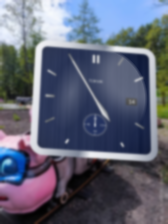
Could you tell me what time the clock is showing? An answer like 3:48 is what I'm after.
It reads 4:55
